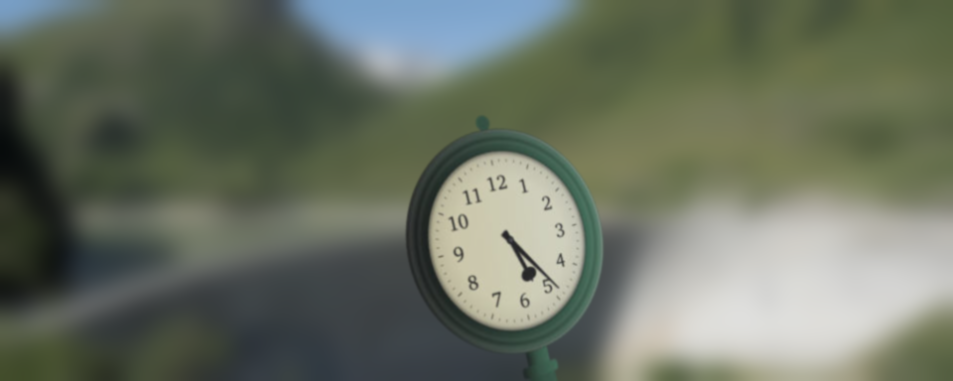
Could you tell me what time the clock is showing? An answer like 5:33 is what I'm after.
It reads 5:24
